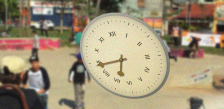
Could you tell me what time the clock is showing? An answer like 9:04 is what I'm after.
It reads 6:44
